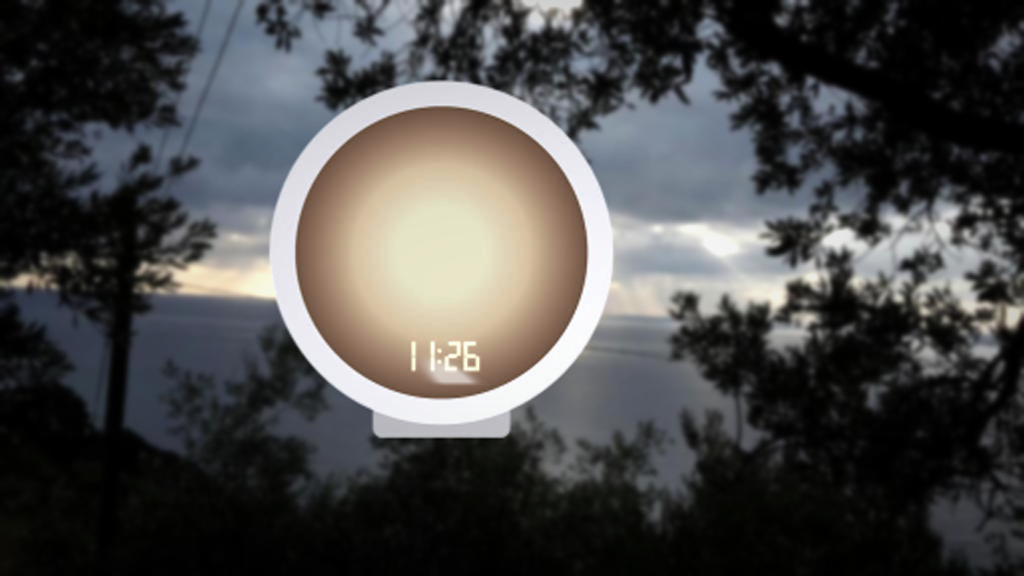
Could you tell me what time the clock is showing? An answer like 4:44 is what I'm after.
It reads 11:26
